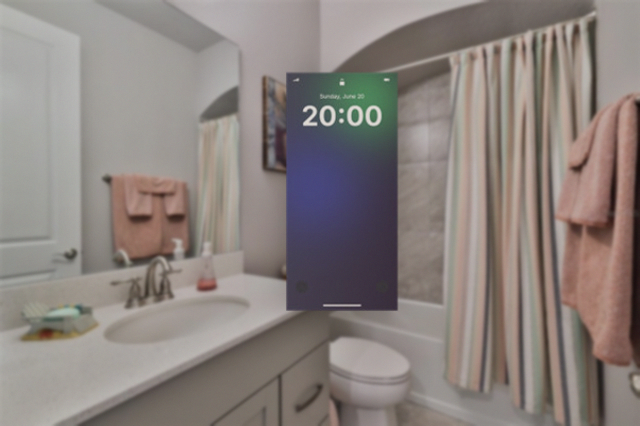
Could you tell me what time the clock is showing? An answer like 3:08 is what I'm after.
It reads 20:00
